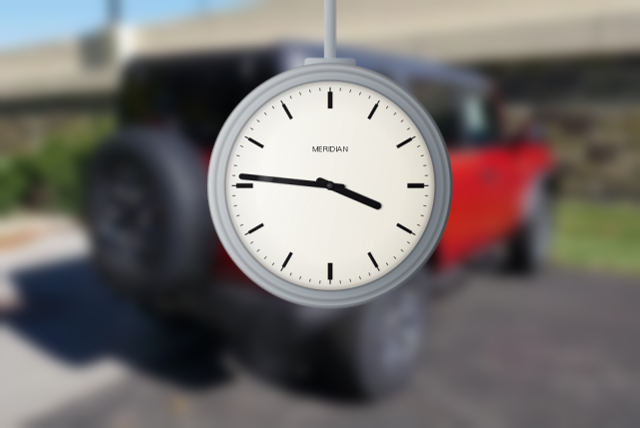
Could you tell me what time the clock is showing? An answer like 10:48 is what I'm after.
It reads 3:46
